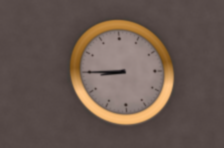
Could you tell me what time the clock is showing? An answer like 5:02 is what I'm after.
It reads 8:45
